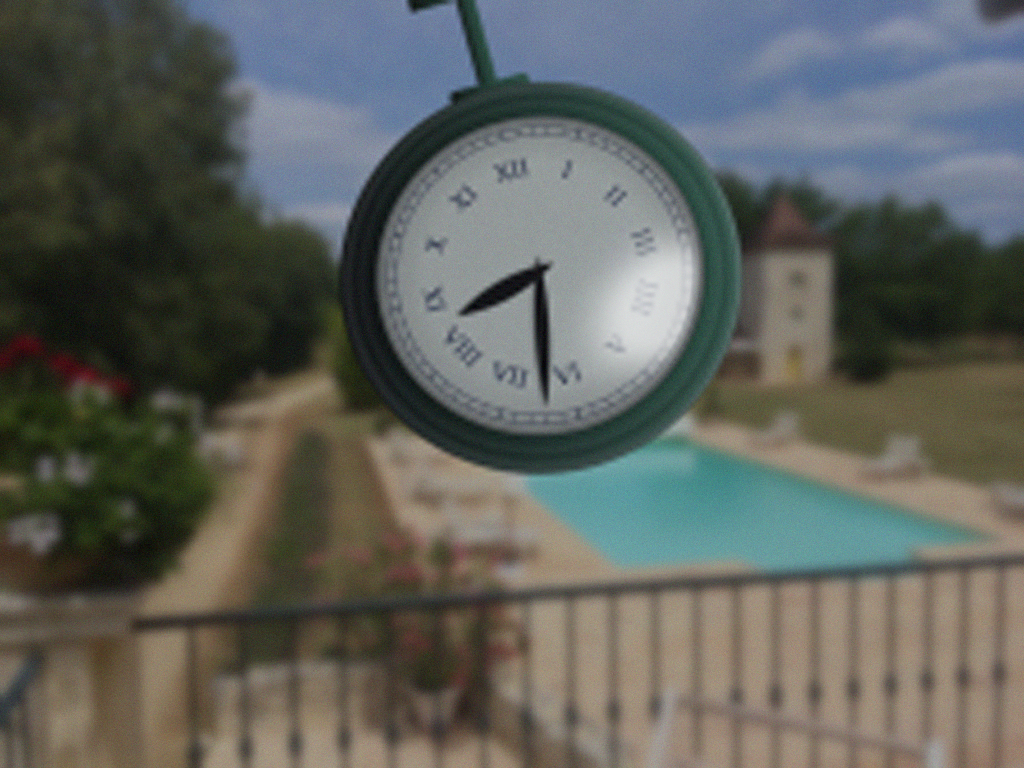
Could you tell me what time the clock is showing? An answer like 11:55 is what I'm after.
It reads 8:32
